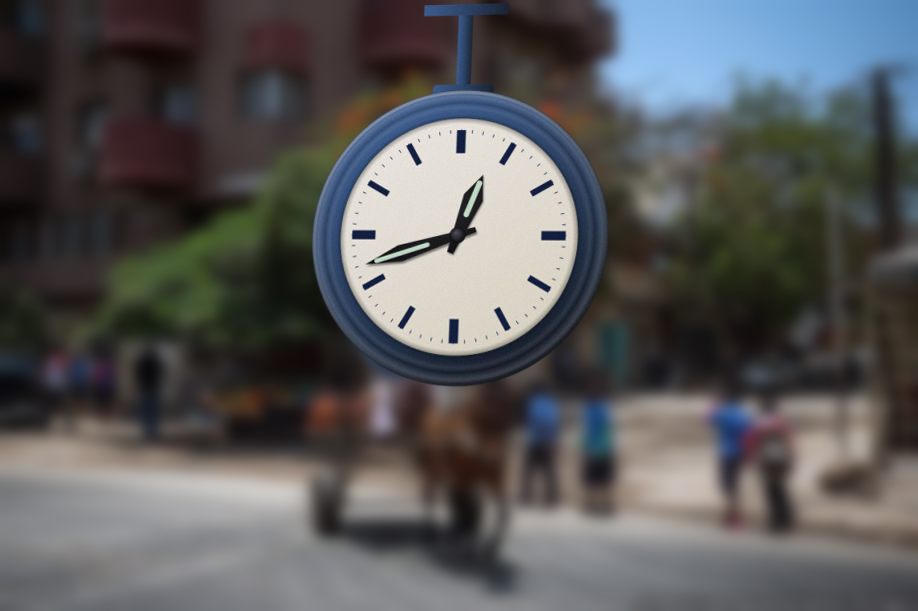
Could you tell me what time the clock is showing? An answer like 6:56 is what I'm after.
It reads 12:42
